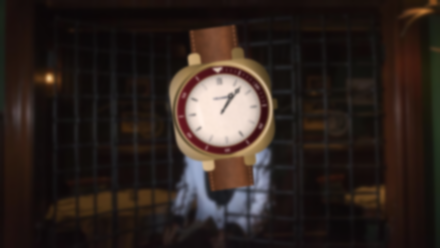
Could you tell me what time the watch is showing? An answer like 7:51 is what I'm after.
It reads 1:07
